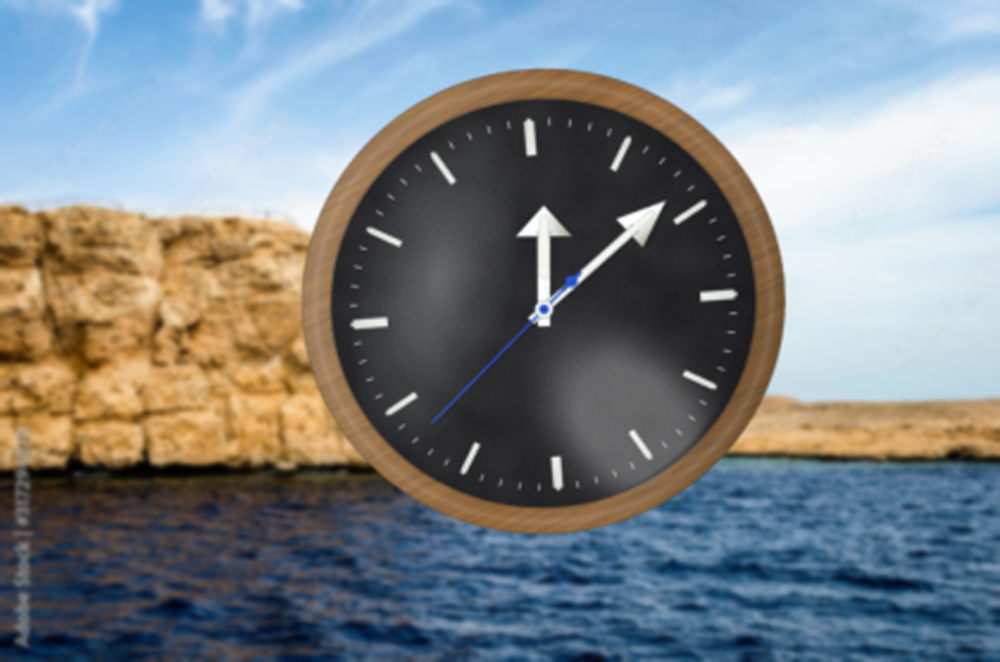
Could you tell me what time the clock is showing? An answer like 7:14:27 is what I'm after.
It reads 12:08:38
